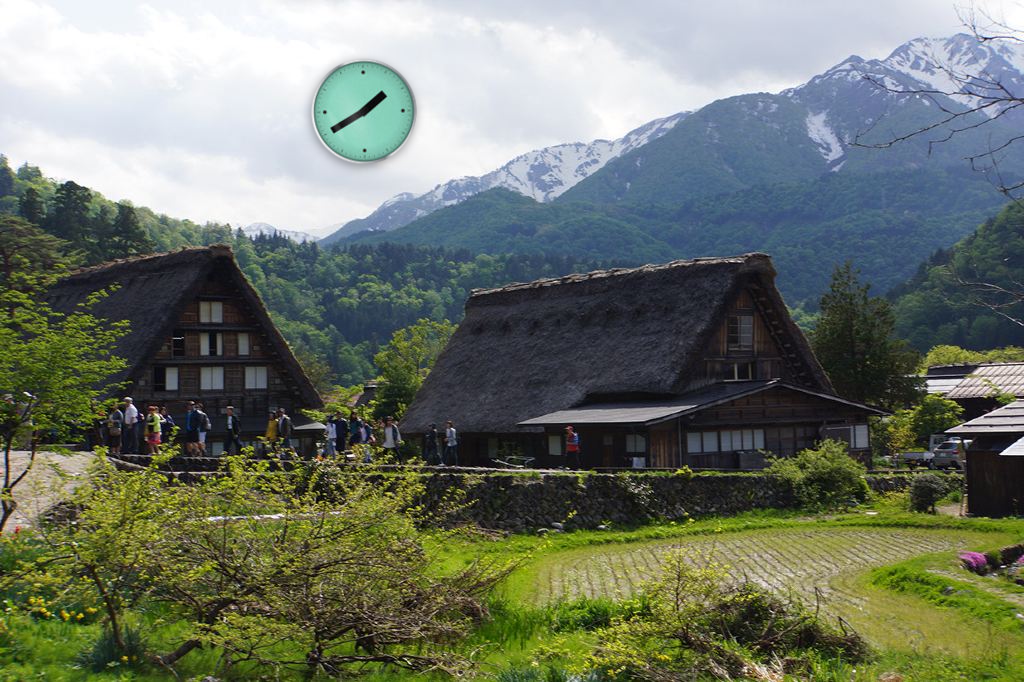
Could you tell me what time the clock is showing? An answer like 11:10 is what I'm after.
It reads 1:40
